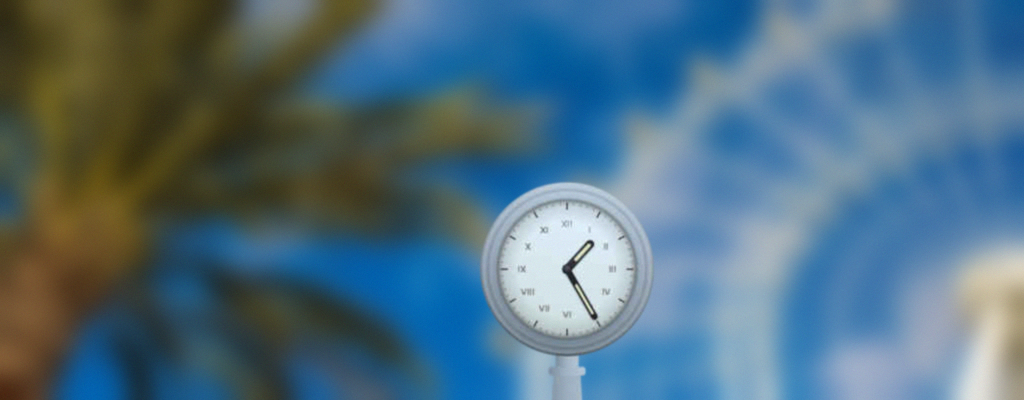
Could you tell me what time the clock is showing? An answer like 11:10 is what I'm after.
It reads 1:25
